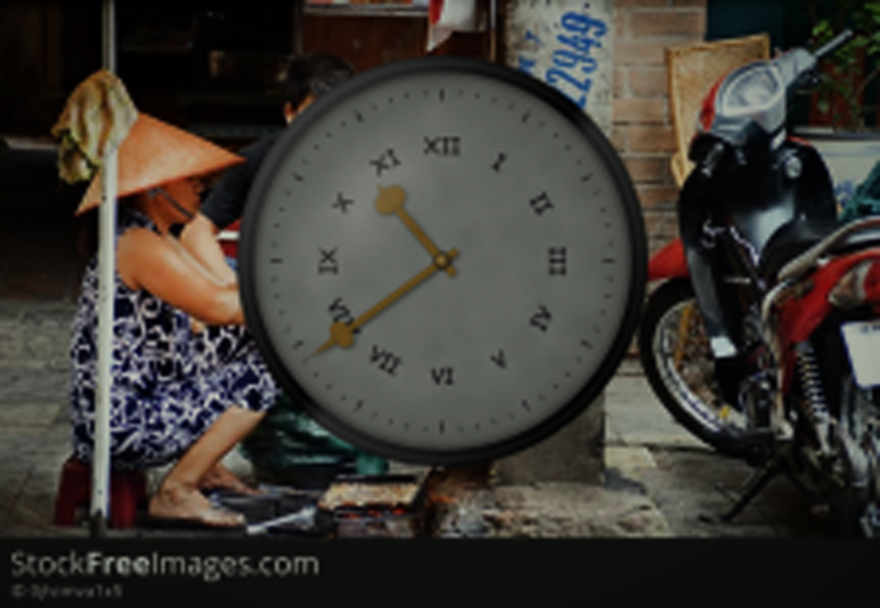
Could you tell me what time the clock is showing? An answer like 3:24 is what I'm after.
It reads 10:39
